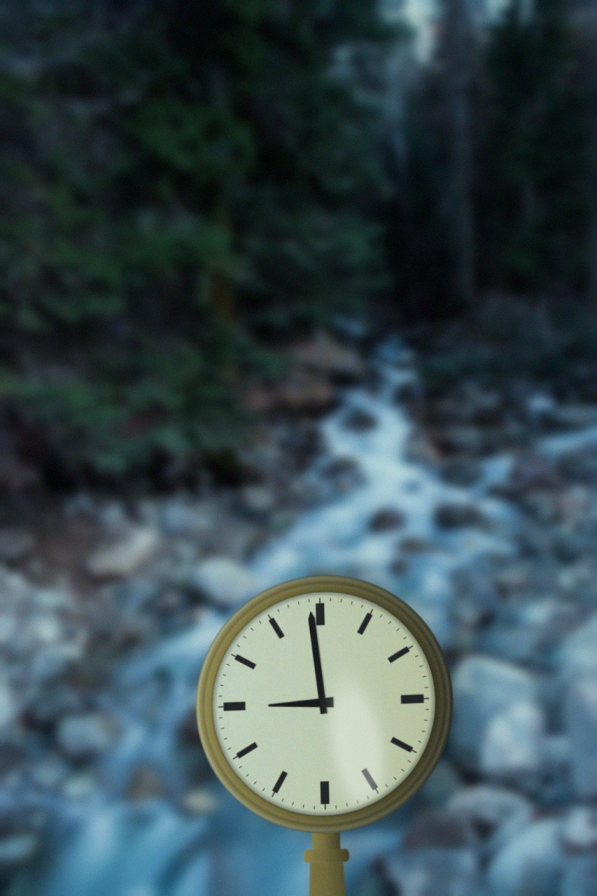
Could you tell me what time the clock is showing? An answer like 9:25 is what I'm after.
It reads 8:59
